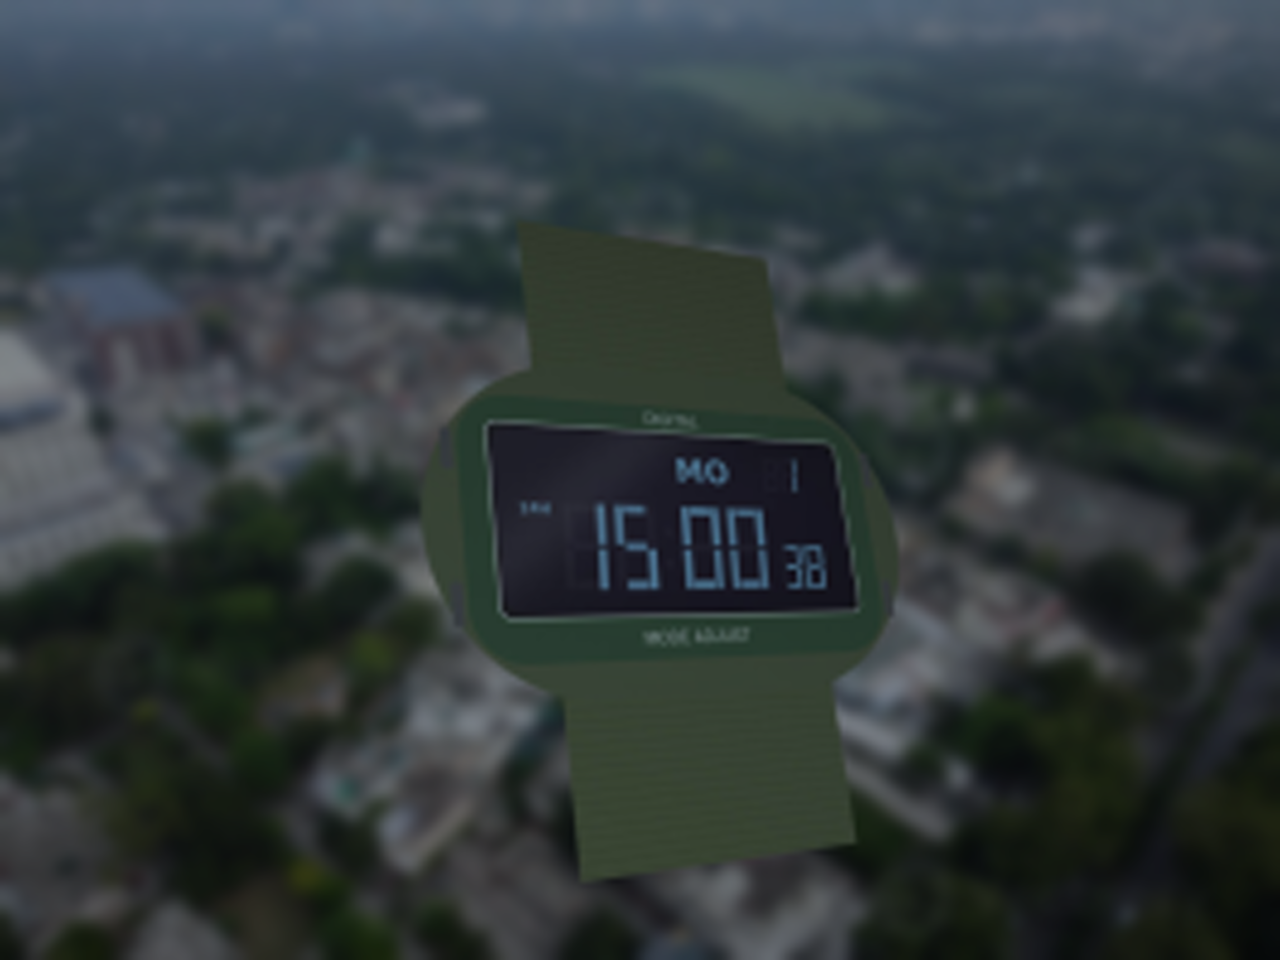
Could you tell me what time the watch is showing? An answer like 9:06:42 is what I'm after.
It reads 15:00:38
